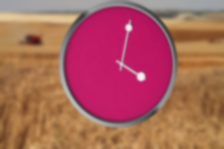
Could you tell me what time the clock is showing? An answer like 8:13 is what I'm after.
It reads 4:02
